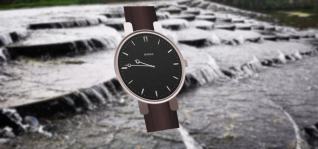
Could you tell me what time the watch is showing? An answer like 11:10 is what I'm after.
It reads 9:46
